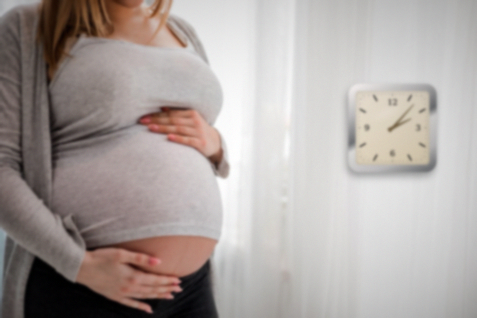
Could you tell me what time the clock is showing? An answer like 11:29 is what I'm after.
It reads 2:07
